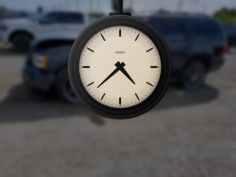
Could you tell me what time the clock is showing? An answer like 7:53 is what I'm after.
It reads 4:38
